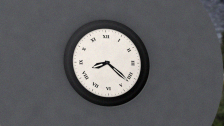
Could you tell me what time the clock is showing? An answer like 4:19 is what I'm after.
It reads 8:22
